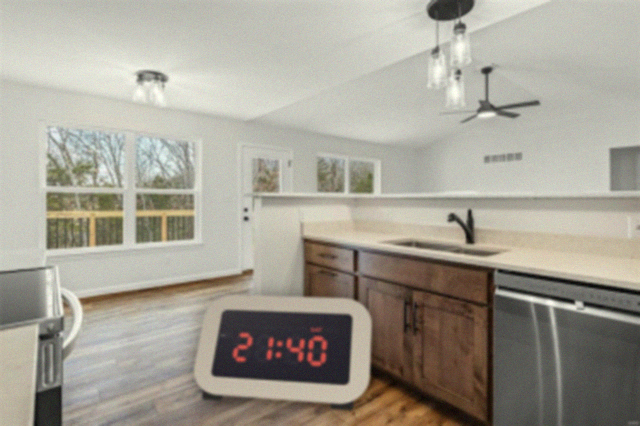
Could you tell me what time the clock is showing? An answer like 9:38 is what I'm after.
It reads 21:40
